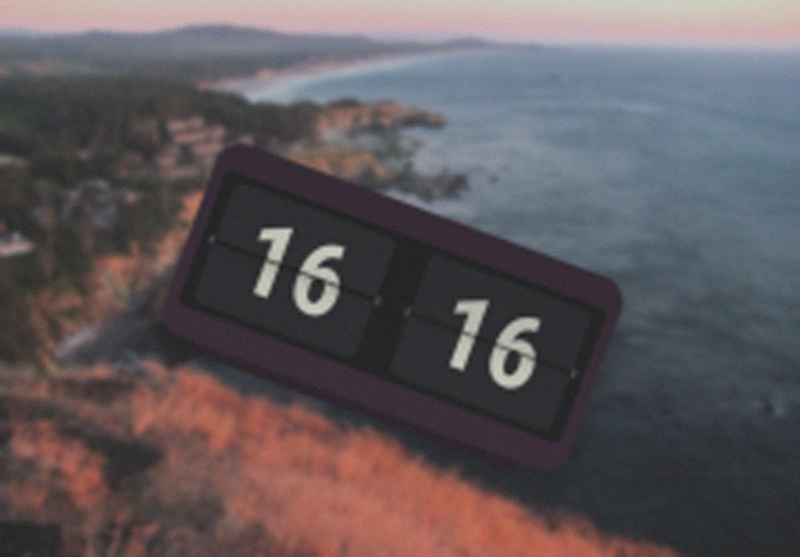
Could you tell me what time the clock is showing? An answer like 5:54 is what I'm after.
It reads 16:16
